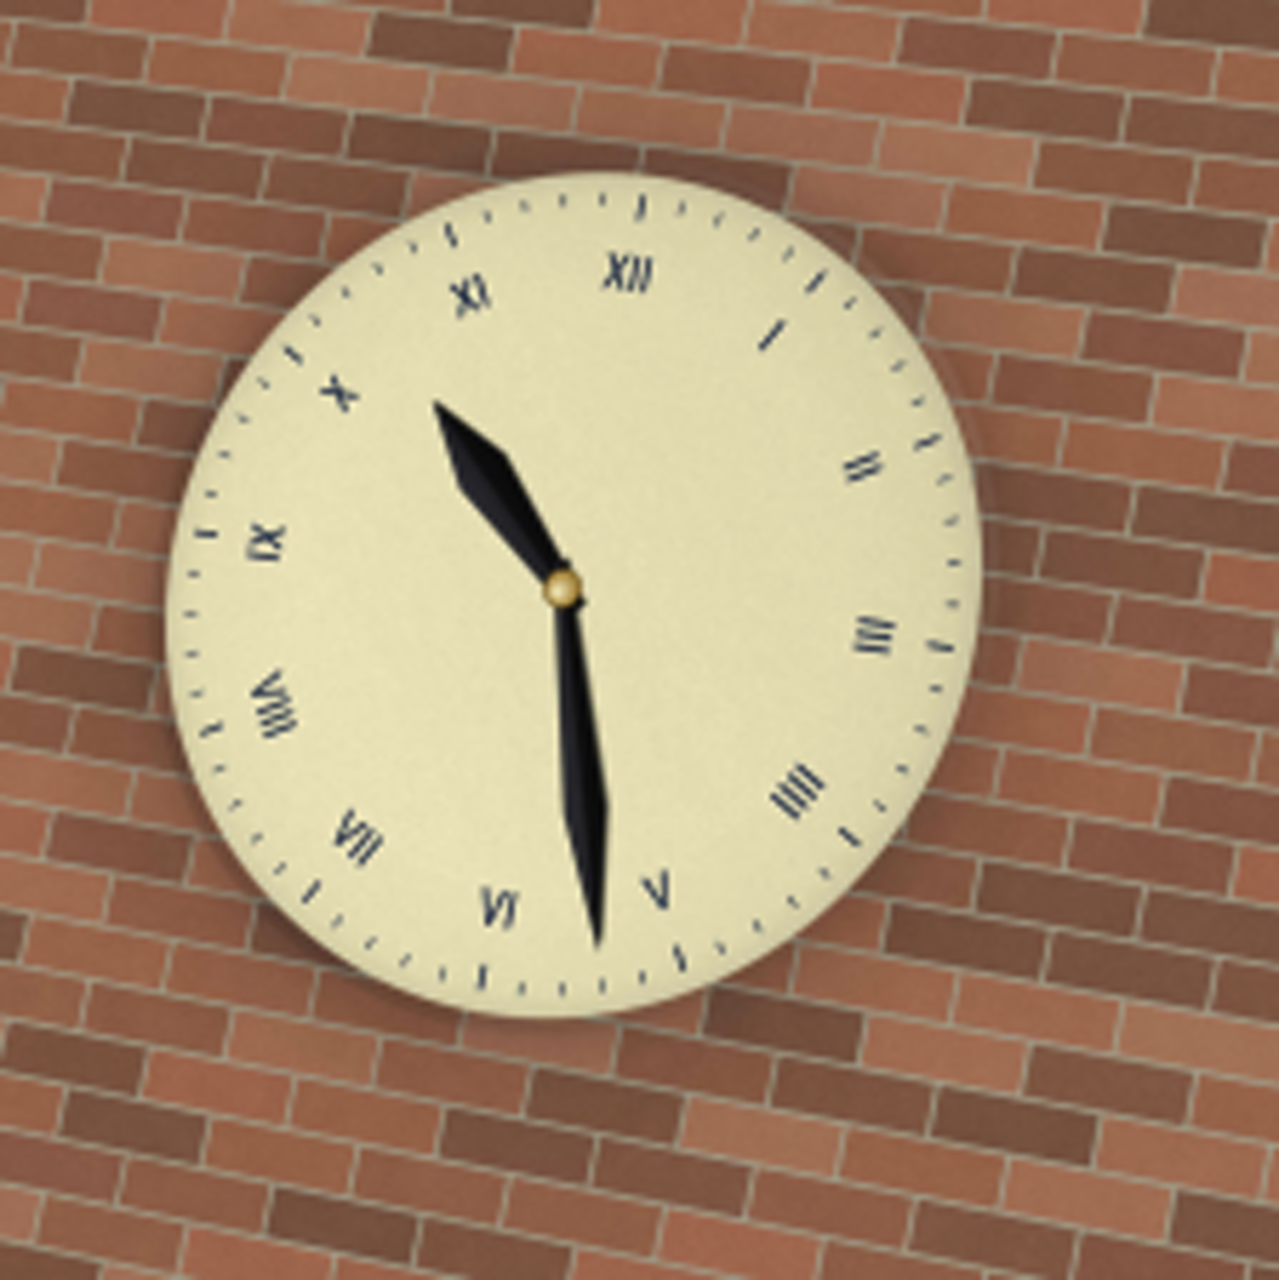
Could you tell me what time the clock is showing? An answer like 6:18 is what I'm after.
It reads 10:27
